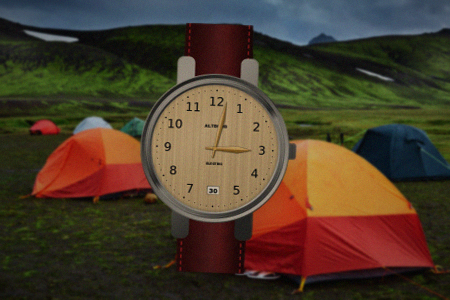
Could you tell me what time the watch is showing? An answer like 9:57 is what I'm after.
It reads 3:02
